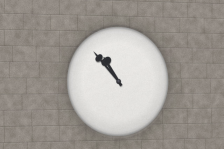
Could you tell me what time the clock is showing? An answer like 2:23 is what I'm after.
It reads 10:53
